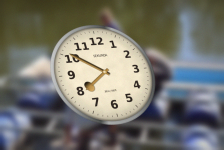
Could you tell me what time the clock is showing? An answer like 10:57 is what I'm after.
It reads 7:51
